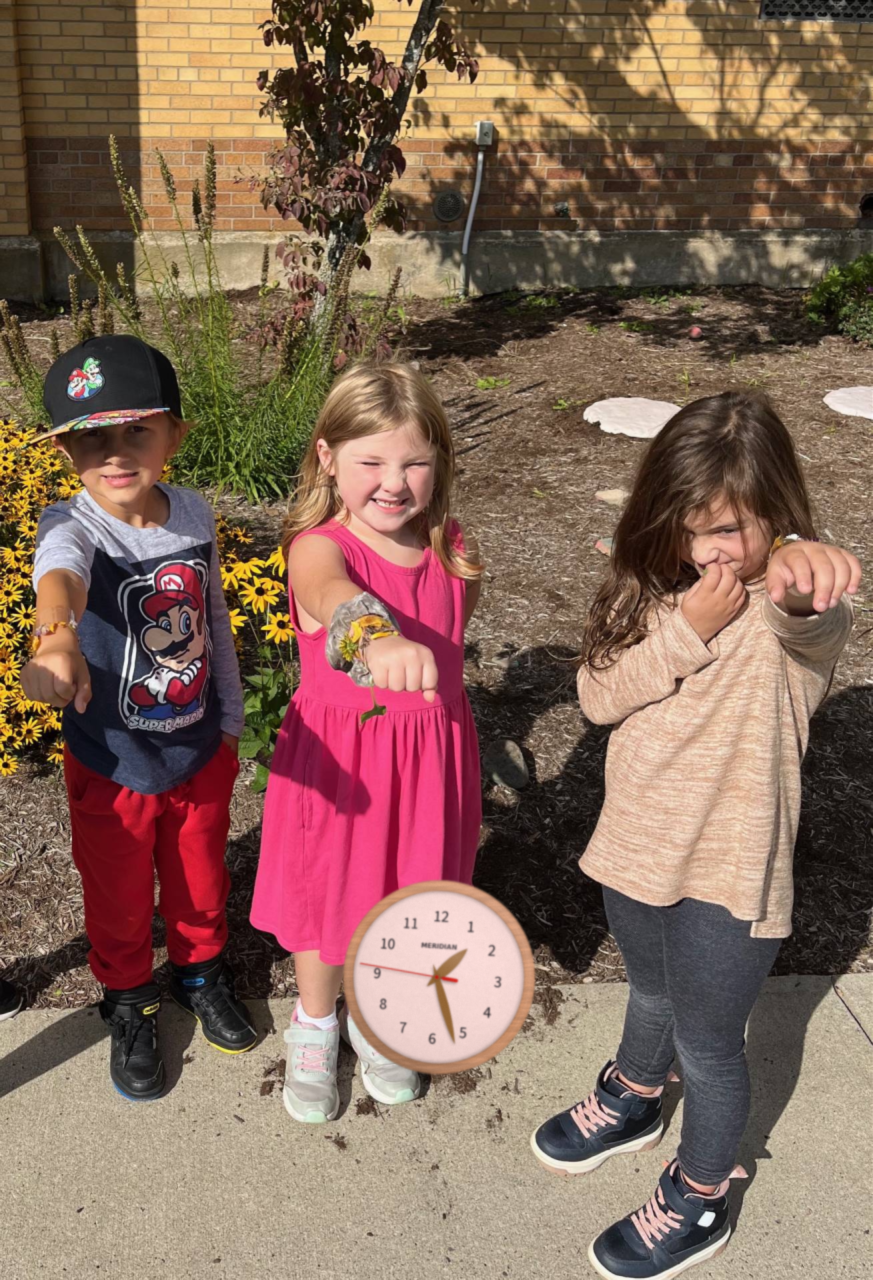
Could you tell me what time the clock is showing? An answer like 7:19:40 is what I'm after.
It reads 1:26:46
